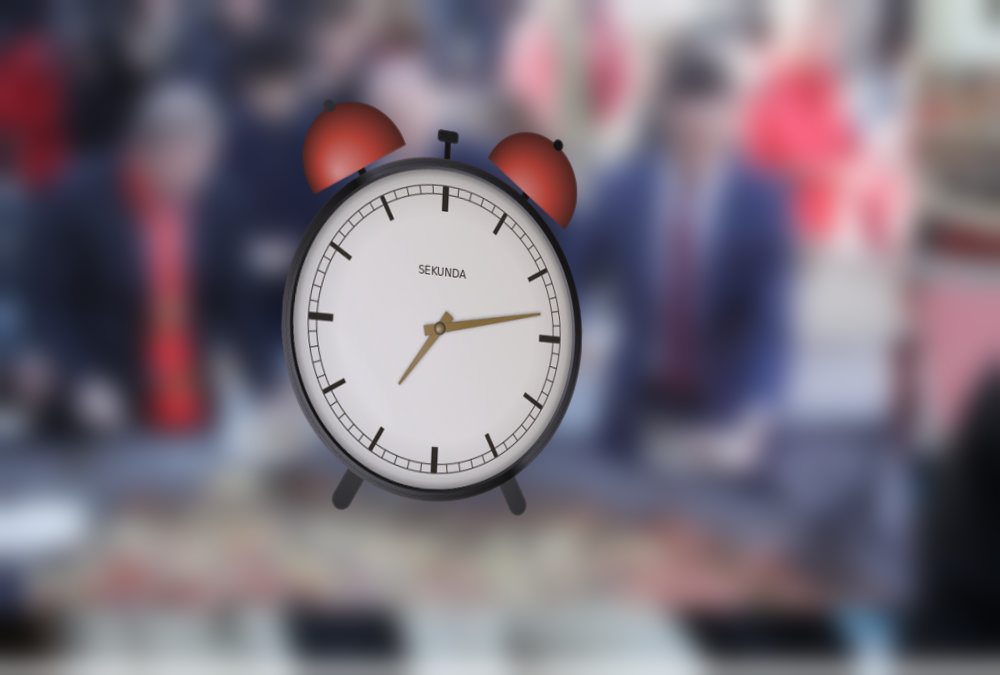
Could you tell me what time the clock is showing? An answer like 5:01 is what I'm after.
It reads 7:13
